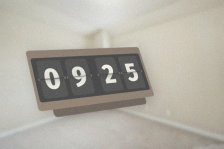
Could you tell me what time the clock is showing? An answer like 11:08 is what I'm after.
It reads 9:25
